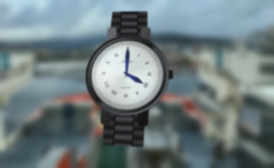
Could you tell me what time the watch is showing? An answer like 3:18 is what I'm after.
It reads 4:00
